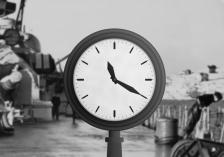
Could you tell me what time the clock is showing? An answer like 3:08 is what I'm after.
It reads 11:20
